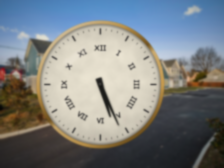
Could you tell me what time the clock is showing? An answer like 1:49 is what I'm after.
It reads 5:26
